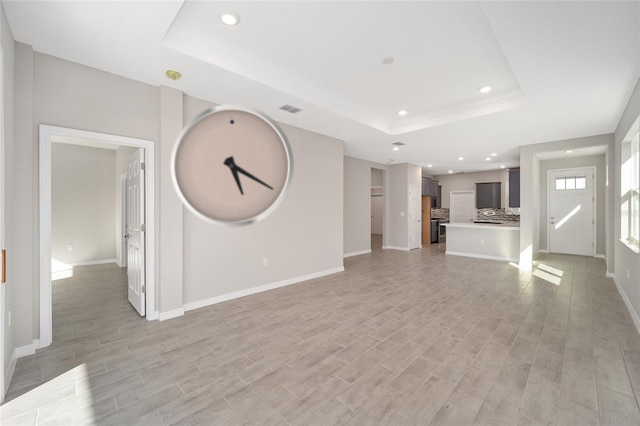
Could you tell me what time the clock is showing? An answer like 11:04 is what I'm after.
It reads 5:20
